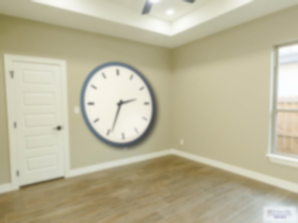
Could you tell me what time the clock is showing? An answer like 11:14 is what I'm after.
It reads 2:34
